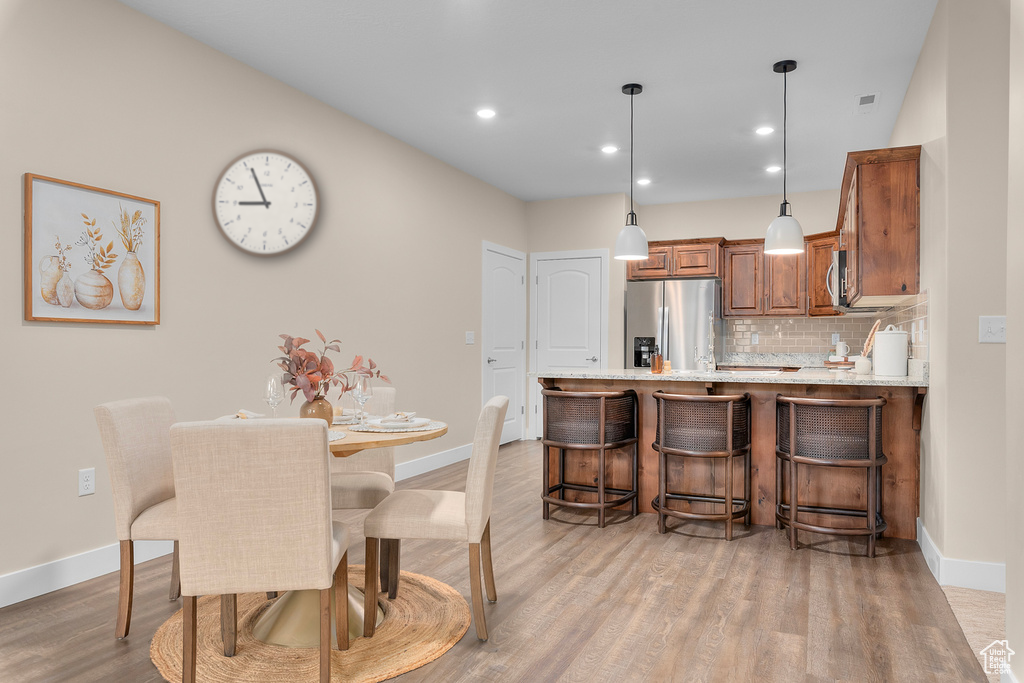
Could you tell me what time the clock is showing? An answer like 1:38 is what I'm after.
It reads 8:56
